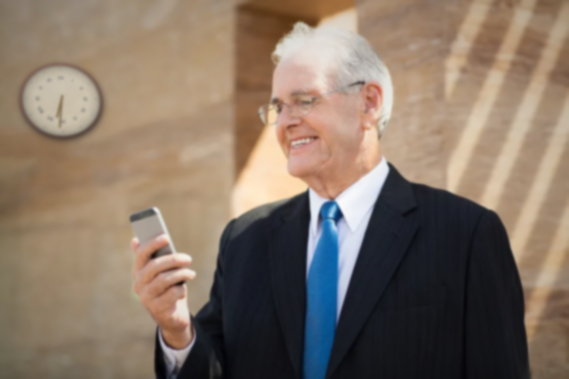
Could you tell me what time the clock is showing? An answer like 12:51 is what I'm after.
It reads 6:31
